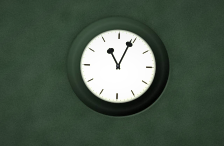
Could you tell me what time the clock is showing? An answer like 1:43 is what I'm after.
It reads 11:04
